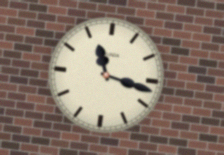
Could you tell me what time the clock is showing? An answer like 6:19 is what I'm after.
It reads 11:17
